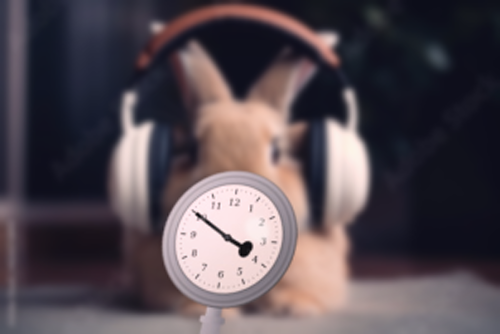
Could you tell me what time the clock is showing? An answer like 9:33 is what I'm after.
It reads 3:50
